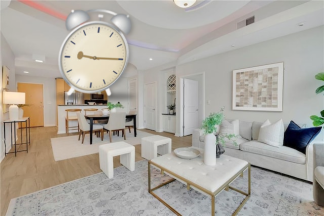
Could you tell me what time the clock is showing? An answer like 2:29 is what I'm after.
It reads 9:15
